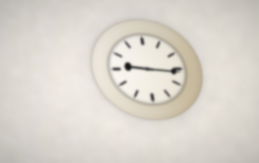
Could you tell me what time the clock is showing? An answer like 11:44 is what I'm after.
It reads 9:16
